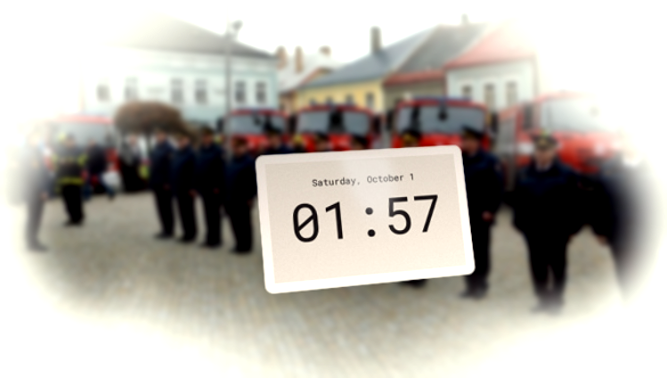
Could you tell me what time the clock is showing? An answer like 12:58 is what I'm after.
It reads 1:57
